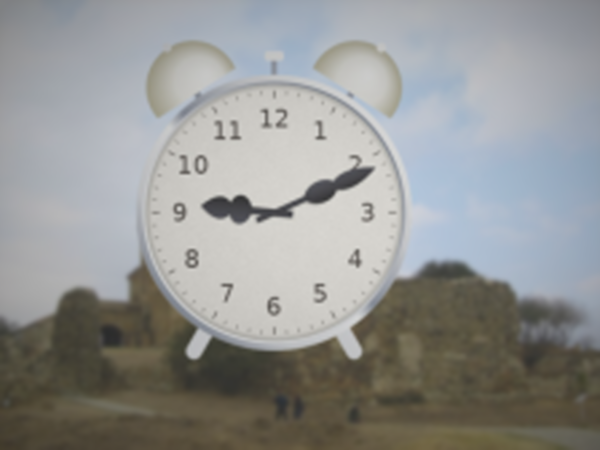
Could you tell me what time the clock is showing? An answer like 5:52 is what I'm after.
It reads 9:11
